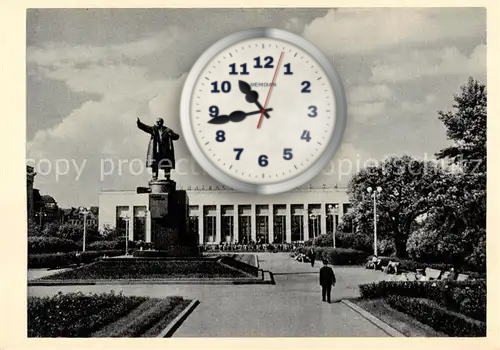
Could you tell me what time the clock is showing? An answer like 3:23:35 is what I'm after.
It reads 10:43:03
